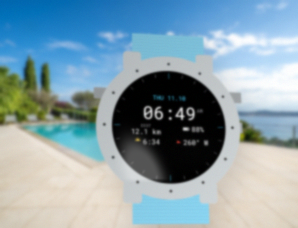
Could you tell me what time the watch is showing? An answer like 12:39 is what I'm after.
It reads 6:49
